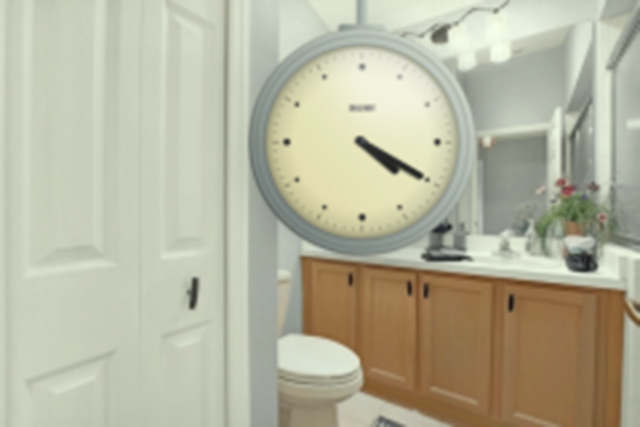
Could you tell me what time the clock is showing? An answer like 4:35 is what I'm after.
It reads 4:20
